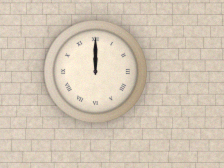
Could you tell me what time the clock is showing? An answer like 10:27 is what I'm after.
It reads 12:00
